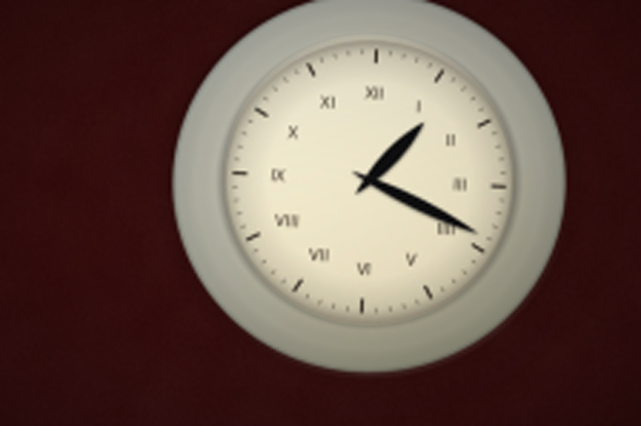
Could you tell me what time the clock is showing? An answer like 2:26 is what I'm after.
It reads 1:19
